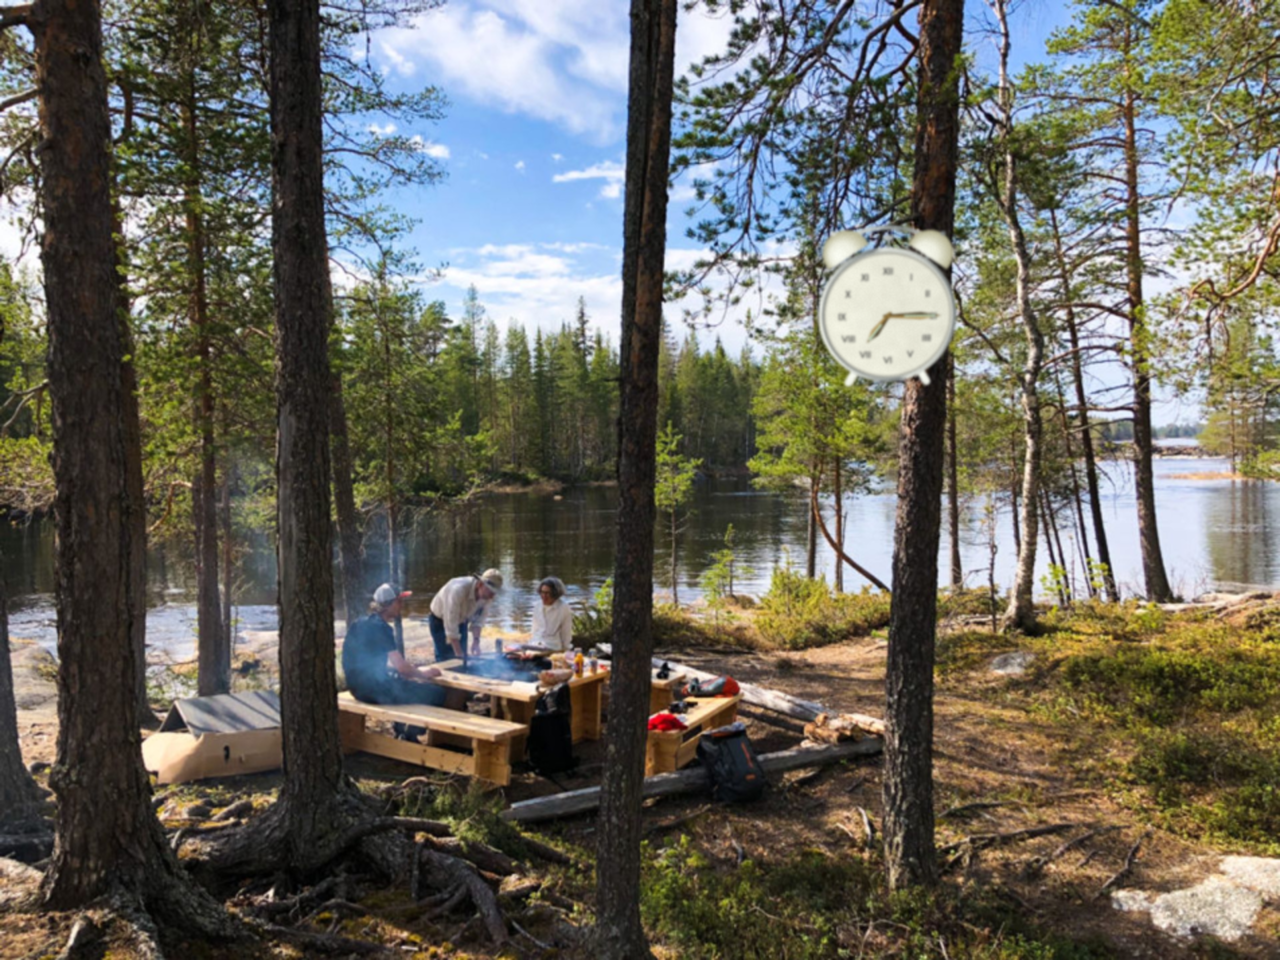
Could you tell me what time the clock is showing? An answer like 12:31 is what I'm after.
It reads 7:15
